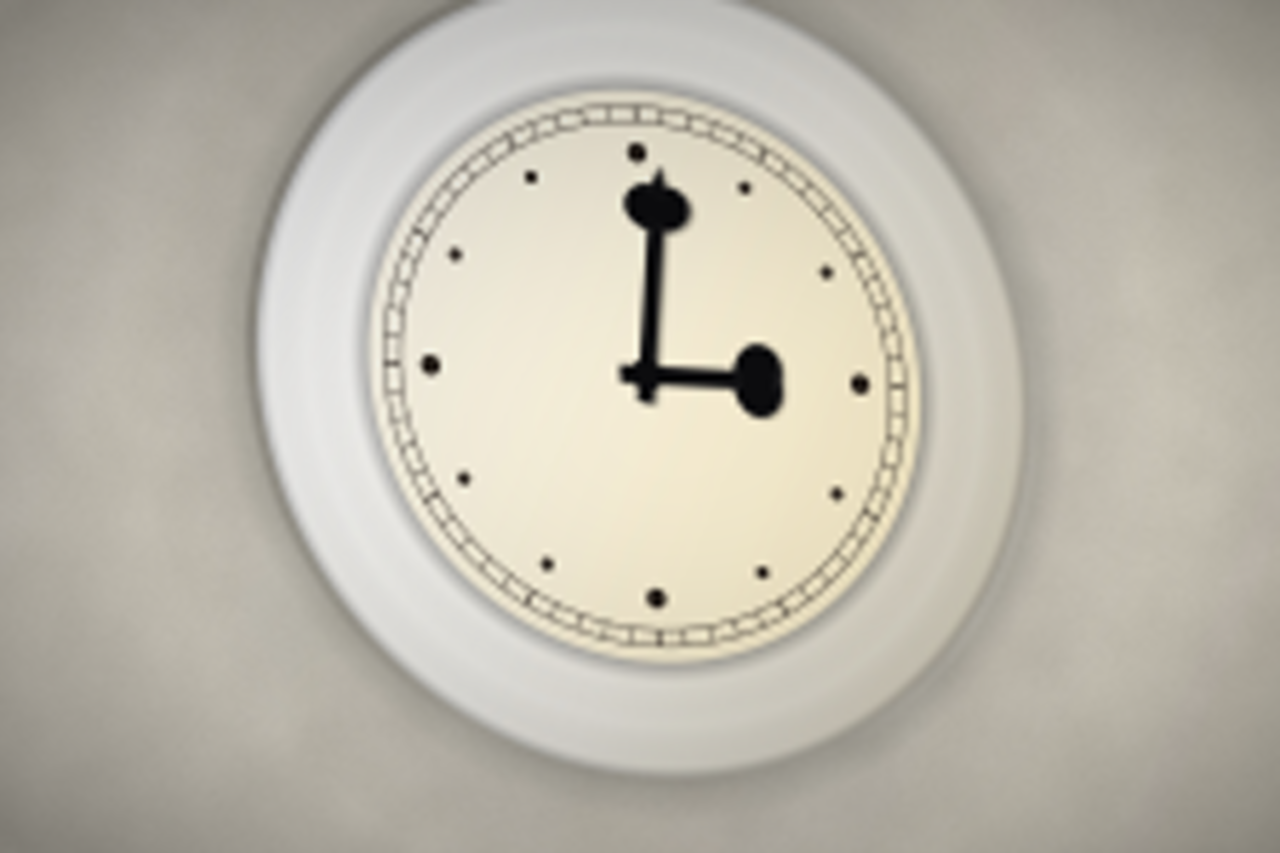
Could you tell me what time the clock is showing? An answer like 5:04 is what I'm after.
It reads 3:01
